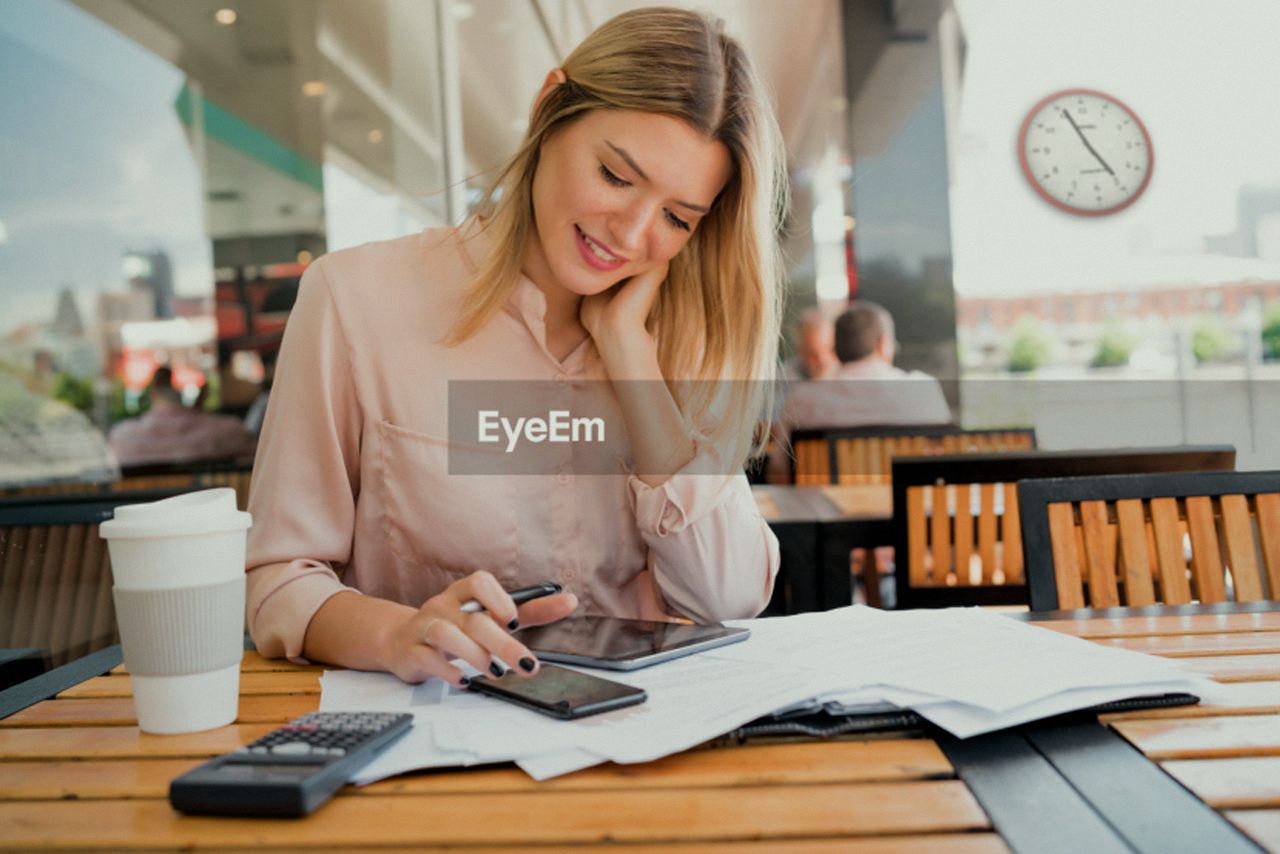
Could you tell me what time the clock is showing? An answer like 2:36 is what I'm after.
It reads 4:56
